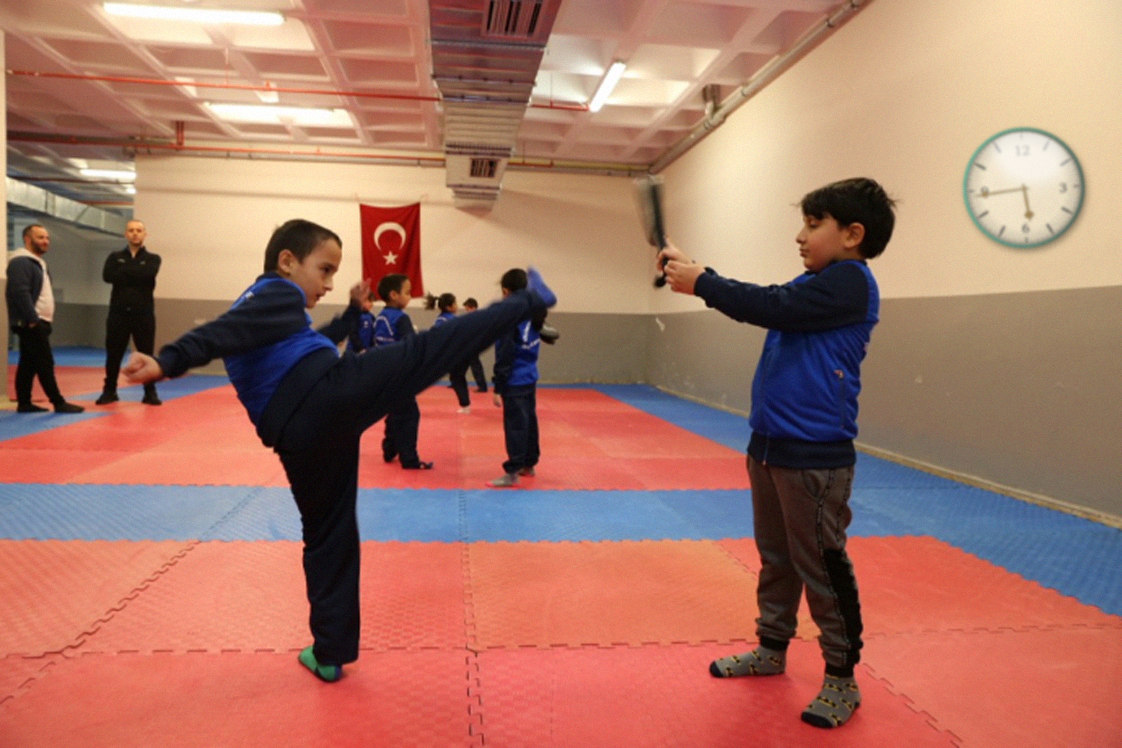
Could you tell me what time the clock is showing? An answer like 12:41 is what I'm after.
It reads 5:44
